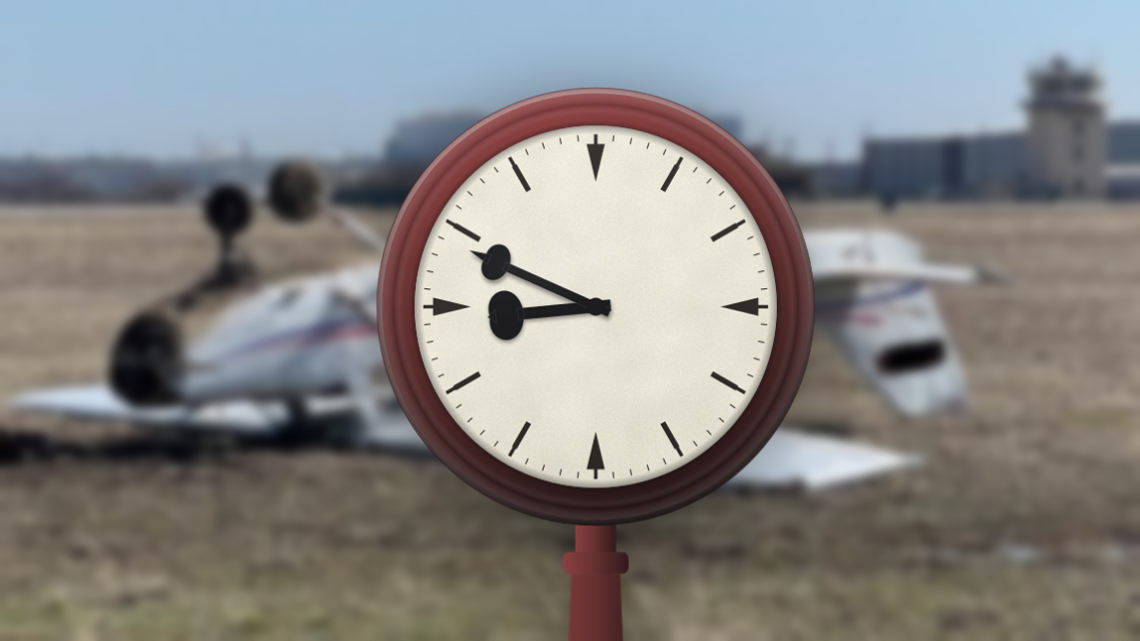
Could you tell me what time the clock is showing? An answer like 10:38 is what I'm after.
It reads 8:49
